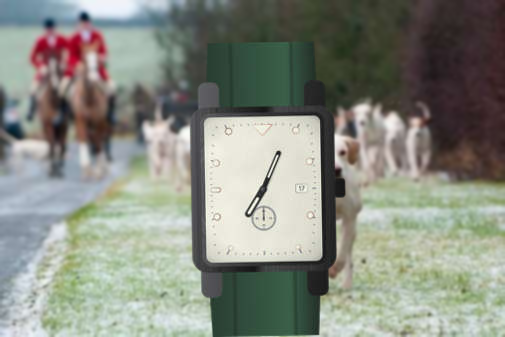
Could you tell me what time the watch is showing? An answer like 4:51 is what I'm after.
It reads 7:04
